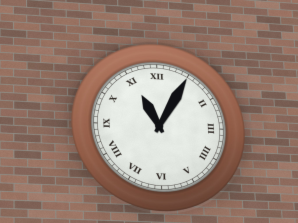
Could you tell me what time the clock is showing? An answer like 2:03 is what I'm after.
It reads 11:05
